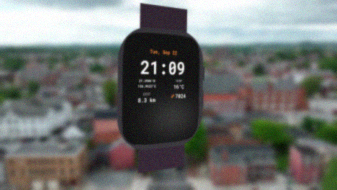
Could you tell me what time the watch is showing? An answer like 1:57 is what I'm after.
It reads 21:09
